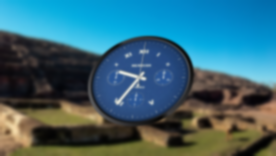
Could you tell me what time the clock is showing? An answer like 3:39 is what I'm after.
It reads 9:35
